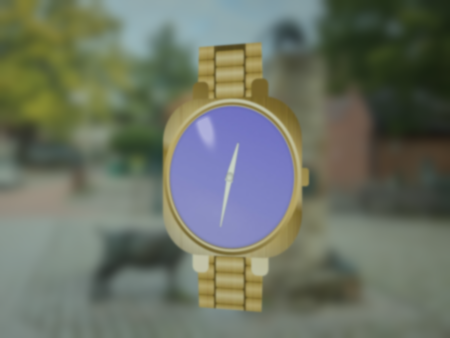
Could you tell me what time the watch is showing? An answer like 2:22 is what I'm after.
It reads 12:32
